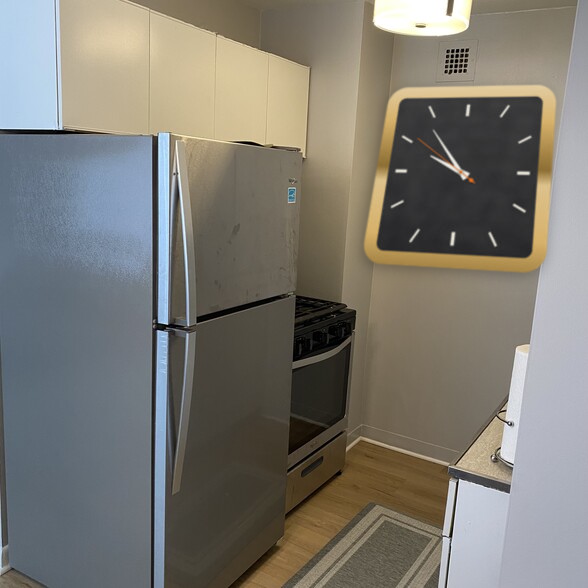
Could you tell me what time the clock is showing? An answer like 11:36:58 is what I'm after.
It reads 9:53:51
